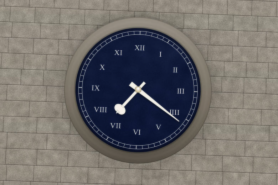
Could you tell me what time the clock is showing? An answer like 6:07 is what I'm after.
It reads 7:21
